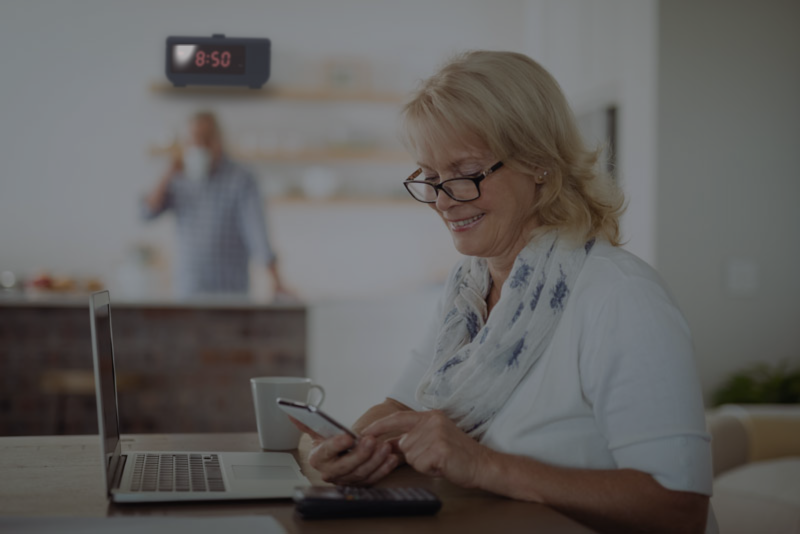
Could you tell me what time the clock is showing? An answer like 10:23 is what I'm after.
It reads 8:50
